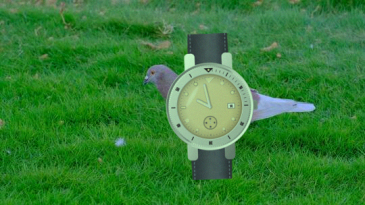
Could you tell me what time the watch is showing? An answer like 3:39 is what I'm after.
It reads 9:58
